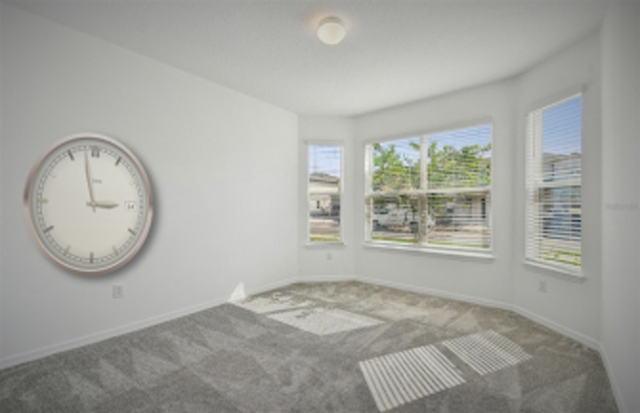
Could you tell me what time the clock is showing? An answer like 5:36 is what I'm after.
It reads 2:58
